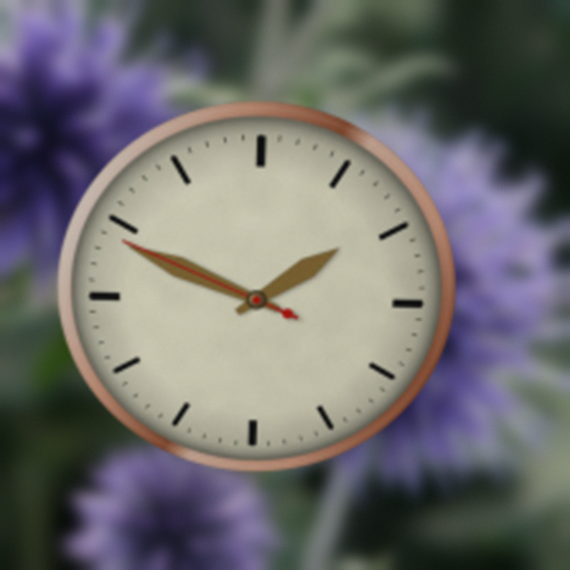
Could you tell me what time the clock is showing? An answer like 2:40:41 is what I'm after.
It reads 1:48:49
